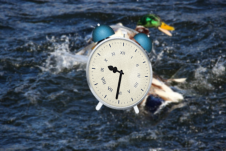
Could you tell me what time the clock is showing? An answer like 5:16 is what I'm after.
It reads 9:31
